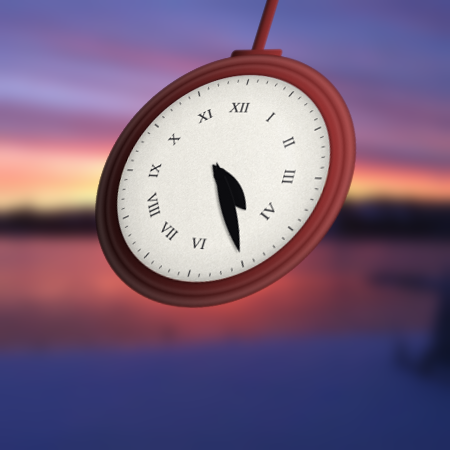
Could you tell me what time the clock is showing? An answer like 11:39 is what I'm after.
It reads 4:25
